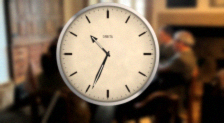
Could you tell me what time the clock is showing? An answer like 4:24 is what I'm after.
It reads 10:34
